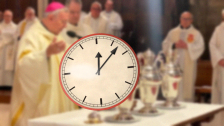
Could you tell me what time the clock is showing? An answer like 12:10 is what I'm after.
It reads 12:07
